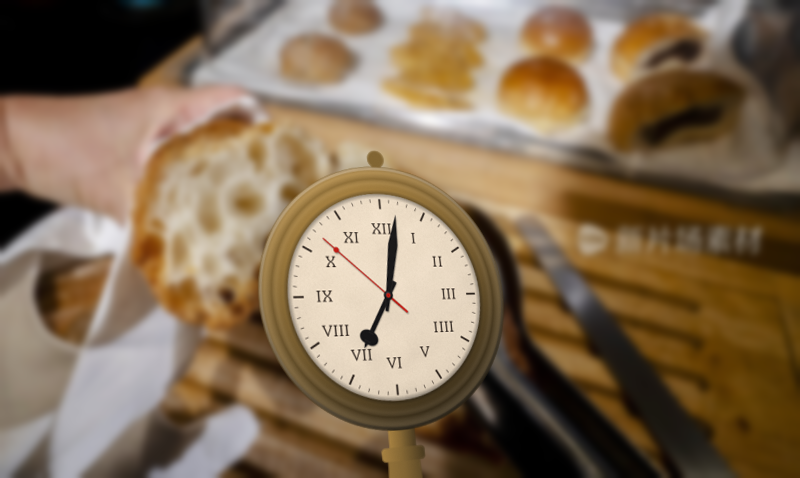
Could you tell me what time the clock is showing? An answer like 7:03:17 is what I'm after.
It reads 7:01:52
